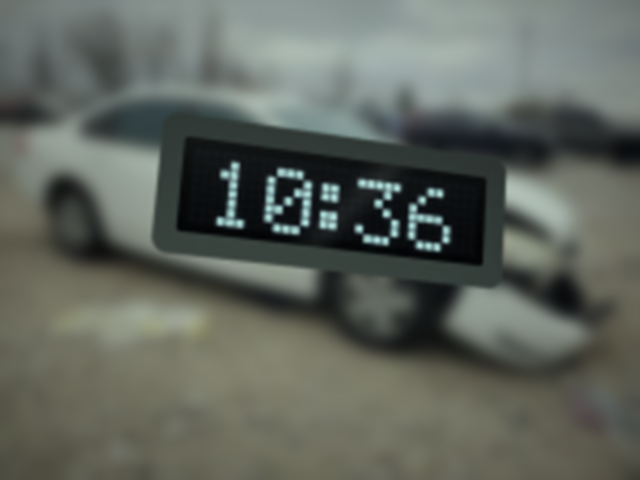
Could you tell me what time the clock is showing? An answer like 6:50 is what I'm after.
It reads 10:36
